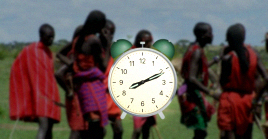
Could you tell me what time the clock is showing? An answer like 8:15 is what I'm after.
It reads 8:11
